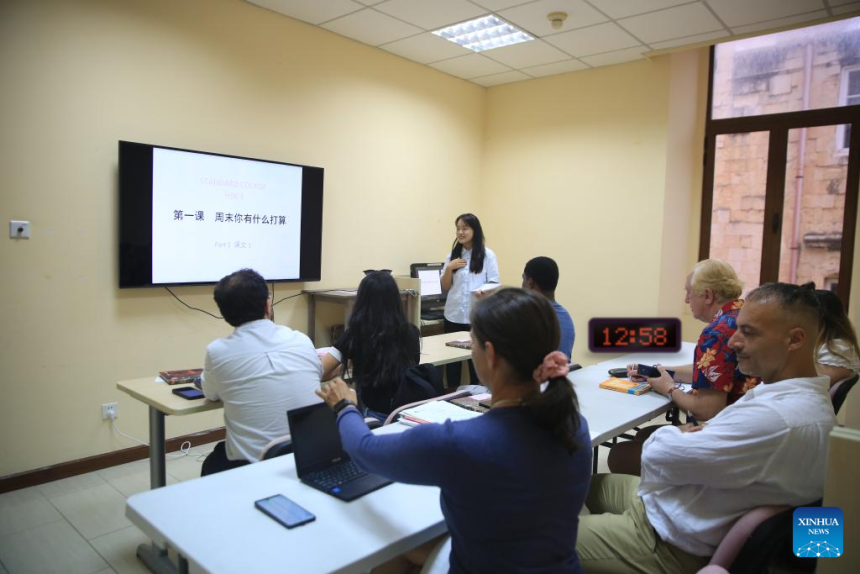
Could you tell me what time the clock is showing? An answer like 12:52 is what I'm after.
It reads 12:58
